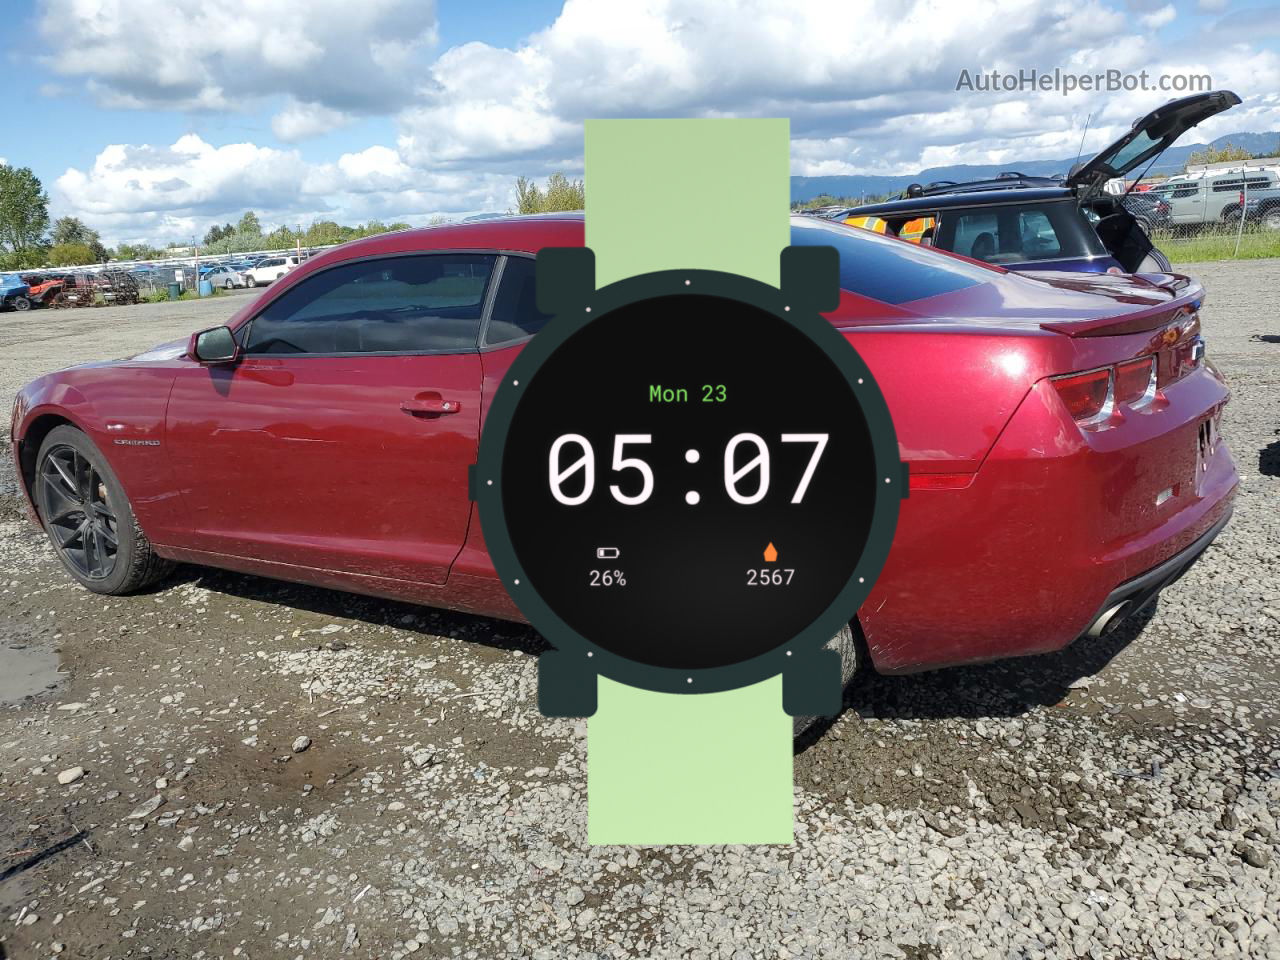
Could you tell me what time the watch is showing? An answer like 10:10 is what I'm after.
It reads 5:07
